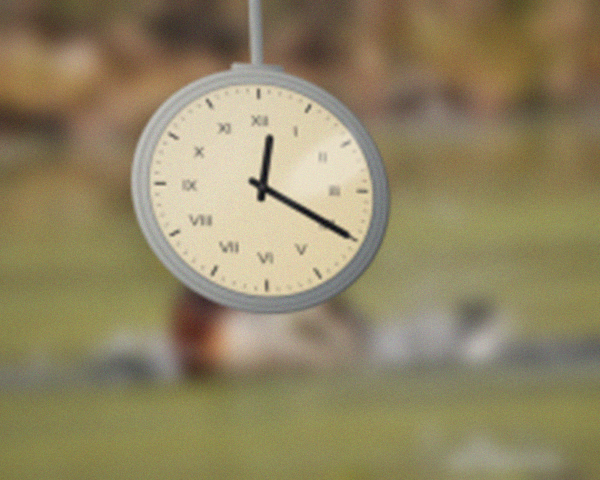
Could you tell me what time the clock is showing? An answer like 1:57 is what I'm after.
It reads 12:20
